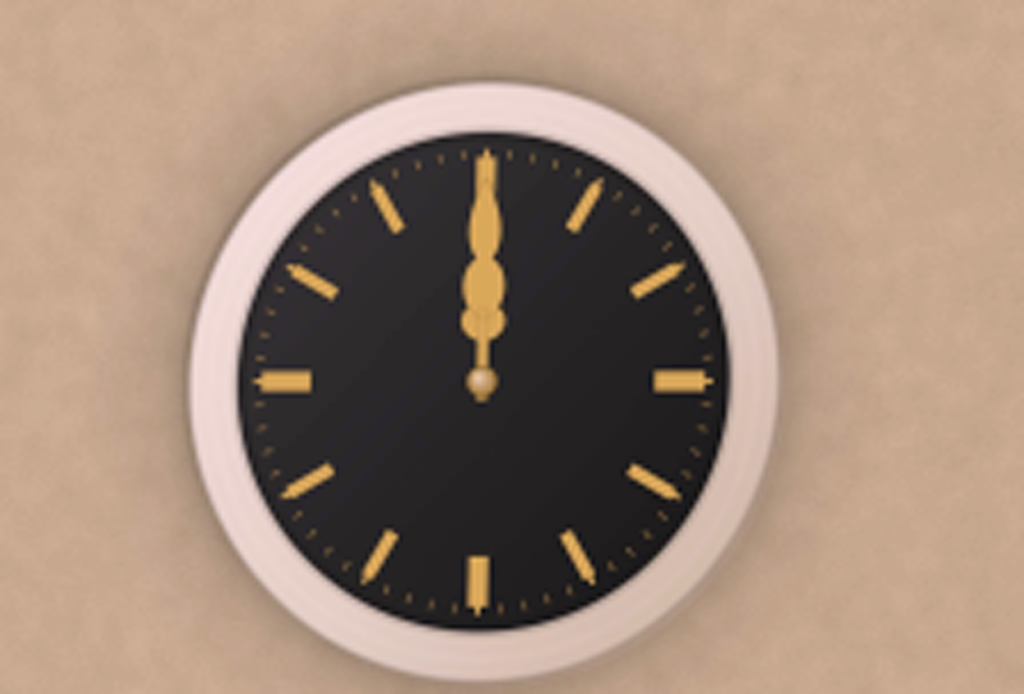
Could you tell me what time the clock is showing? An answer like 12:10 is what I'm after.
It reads 12:00
